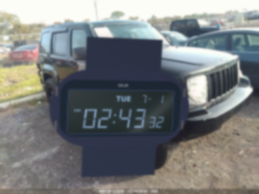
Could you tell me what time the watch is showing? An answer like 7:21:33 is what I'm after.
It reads 2:43:32
